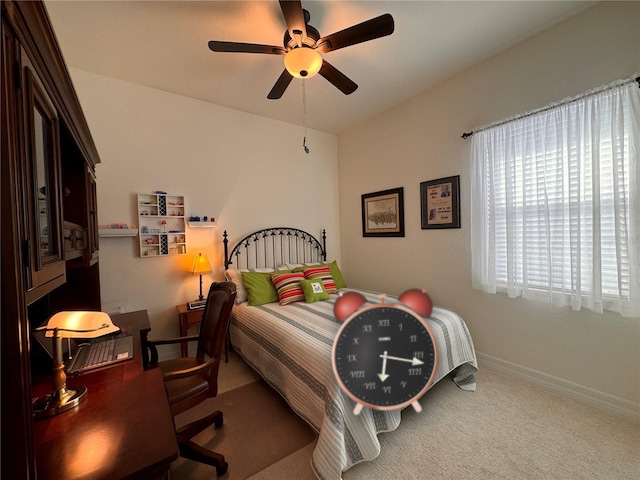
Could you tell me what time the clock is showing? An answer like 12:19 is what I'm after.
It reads 6:17
